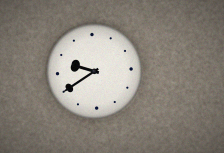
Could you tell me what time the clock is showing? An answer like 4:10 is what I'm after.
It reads 9:40
